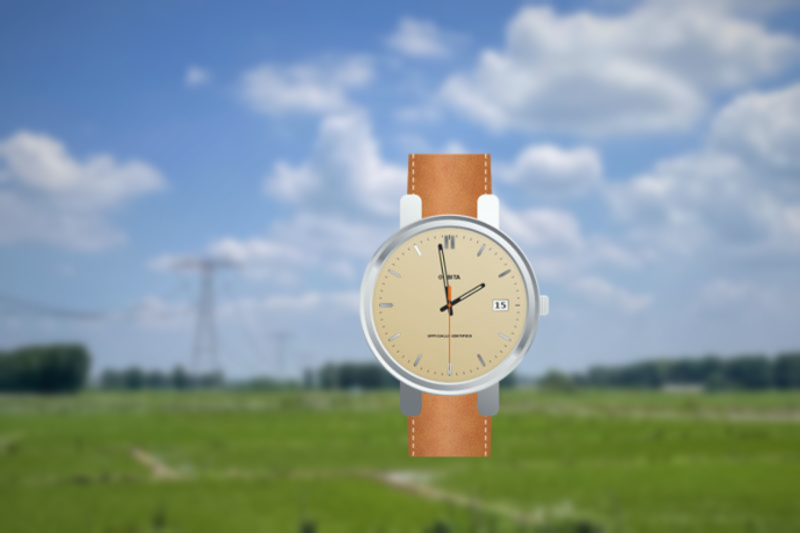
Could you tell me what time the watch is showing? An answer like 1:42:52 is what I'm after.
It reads 1:58:30
